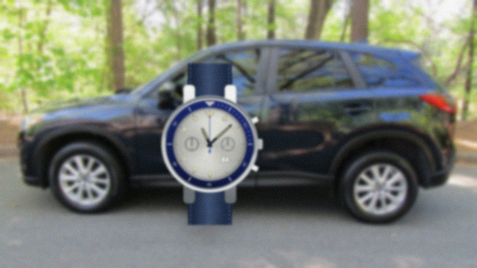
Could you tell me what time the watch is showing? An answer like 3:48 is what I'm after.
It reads 11:08
